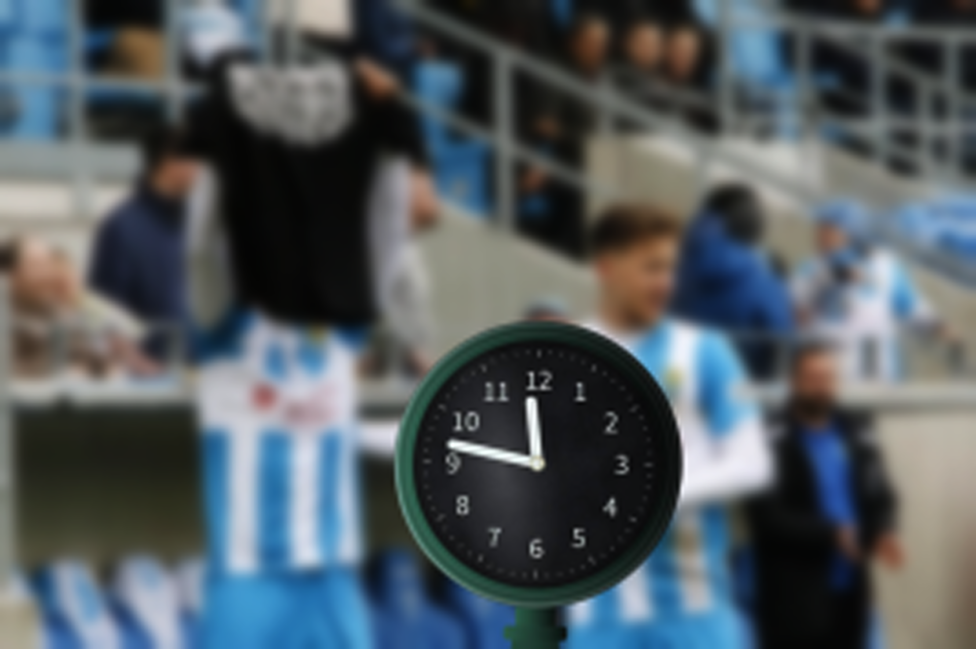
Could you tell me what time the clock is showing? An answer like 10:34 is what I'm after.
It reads 11:47
